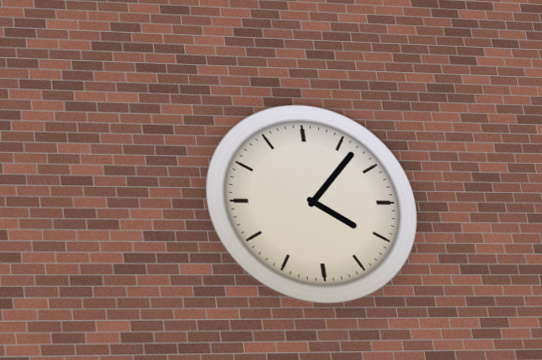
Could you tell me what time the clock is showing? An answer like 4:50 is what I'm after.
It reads 4:07
